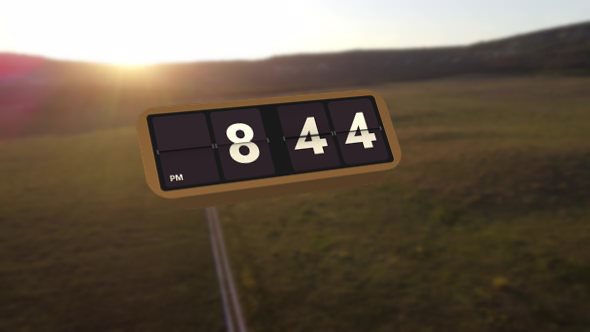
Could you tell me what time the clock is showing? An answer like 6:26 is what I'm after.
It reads 8:44
